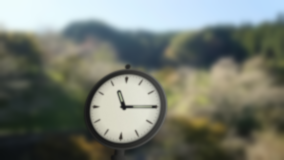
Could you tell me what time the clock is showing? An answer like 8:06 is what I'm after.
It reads 11:15
